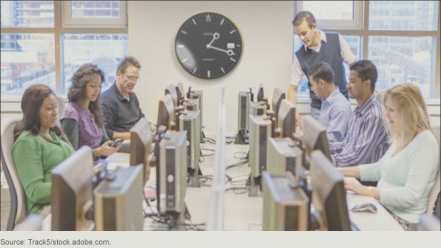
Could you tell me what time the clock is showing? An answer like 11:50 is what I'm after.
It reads 1:18
